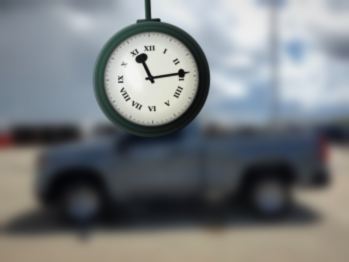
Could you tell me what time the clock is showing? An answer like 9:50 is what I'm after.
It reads 11:14
